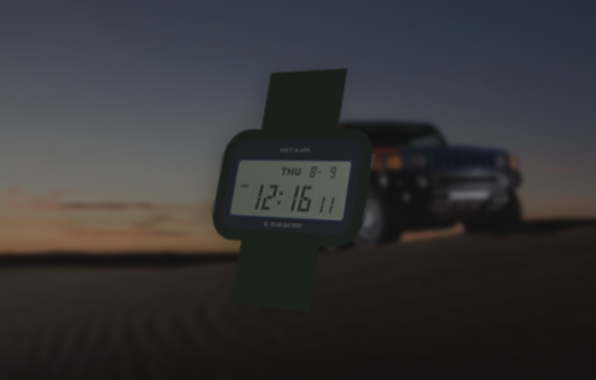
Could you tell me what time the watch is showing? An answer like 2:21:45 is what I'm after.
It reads 12:16:11
